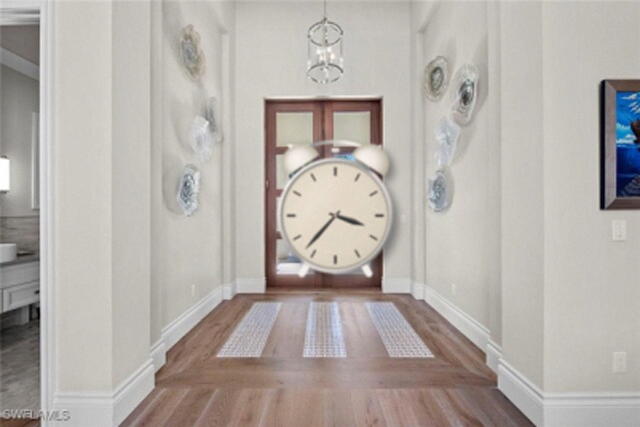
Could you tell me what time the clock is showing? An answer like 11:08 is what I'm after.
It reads 3:37
